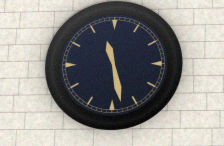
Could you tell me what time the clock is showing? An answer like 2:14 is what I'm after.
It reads 11:28
